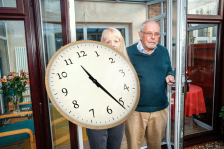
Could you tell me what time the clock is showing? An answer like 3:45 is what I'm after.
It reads 11:26
